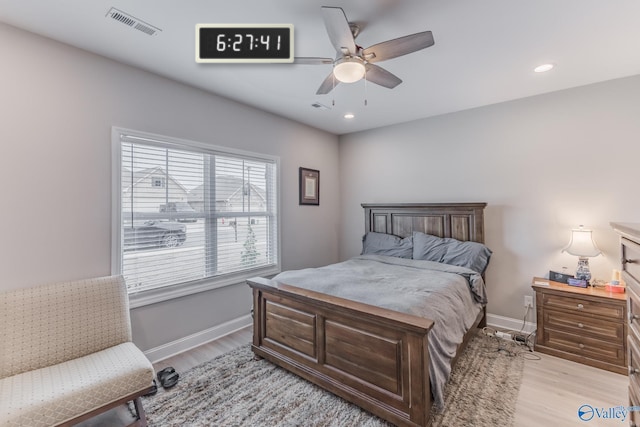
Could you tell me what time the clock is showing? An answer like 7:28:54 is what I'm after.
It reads 6:27:41
